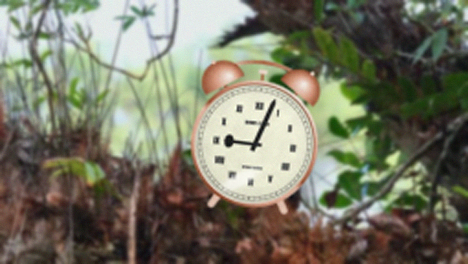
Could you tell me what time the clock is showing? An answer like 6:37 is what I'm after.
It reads 9:03
